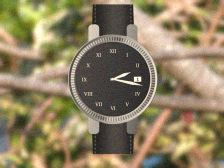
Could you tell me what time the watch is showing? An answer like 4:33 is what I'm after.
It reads 2:17
